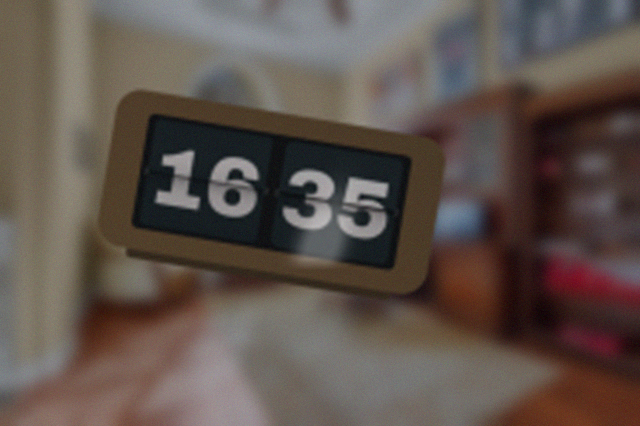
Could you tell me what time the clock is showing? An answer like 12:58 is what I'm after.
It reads 16:35
